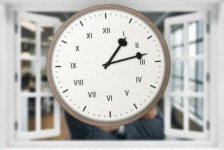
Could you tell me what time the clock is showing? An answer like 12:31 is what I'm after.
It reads 1:13
